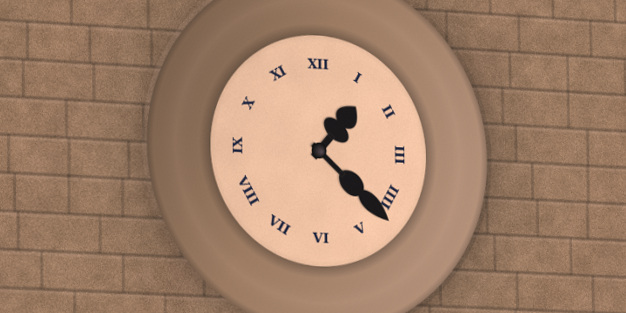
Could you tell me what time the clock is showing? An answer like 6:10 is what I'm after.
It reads 1:22
